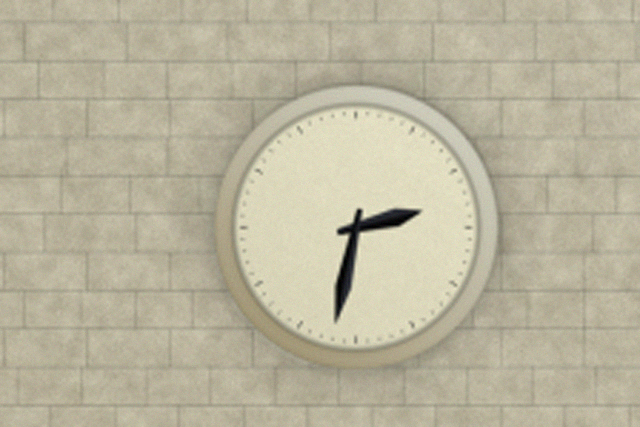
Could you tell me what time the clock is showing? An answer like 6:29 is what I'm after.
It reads 2:32
